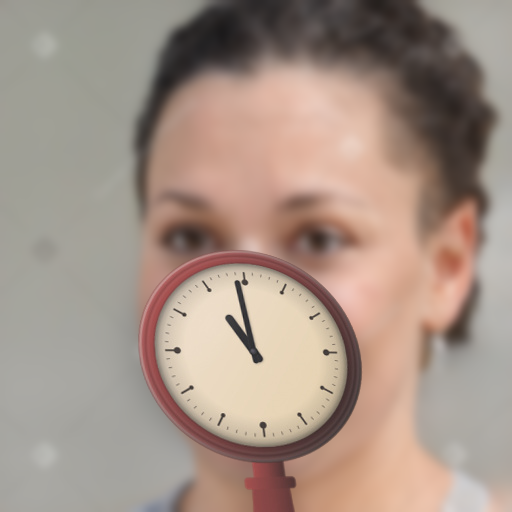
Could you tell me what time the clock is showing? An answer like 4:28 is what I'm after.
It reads 10:59
